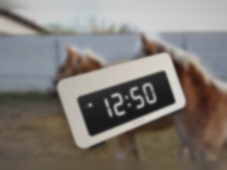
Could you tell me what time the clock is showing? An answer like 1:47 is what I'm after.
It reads 12:50
